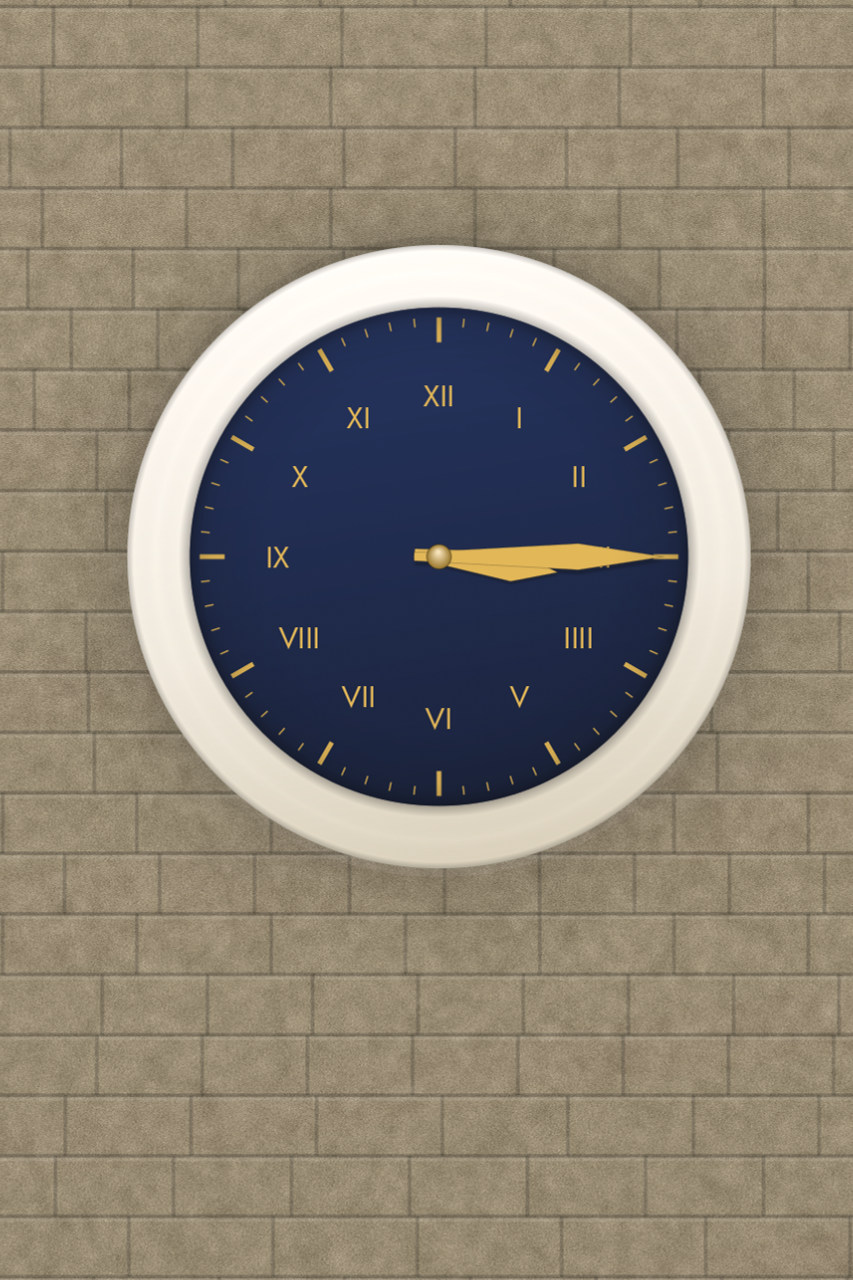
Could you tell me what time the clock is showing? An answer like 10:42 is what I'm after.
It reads 3:15
